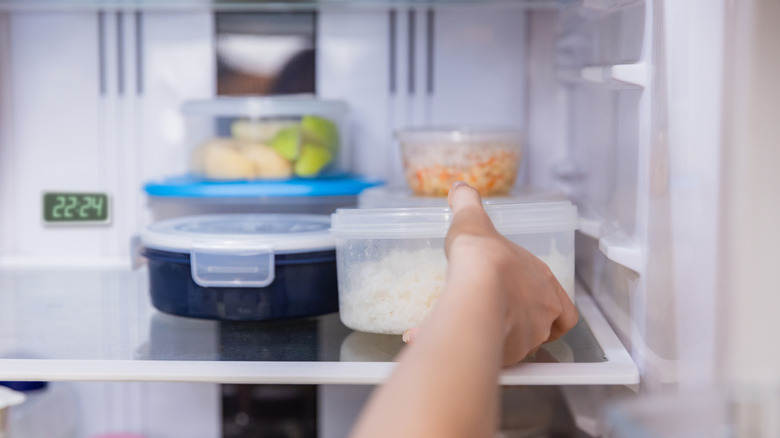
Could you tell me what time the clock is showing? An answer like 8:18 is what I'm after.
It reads 22:24
